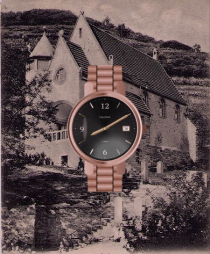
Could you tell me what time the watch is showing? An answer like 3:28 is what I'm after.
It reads 8:10
